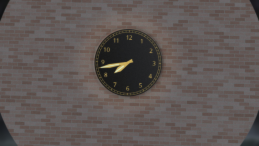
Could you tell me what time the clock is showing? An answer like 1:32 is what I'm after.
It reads 7:43
